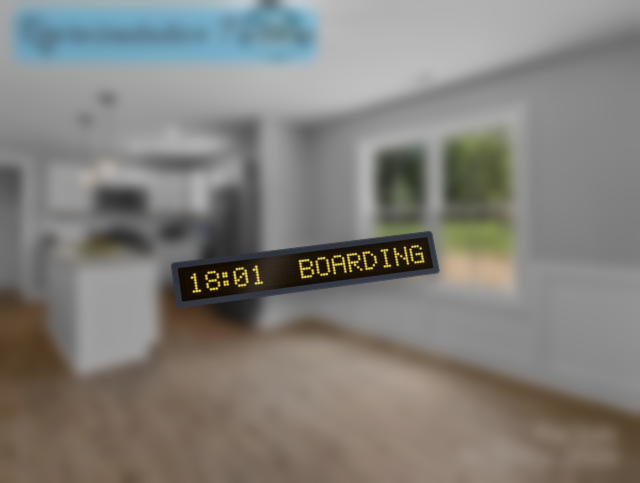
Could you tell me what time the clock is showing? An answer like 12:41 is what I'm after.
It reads 18:01
